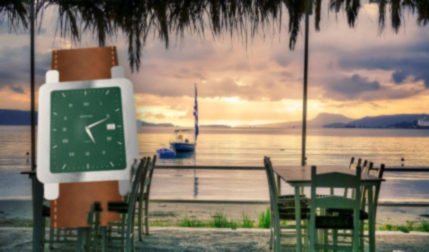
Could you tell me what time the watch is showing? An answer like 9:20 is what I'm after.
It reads 5:11
